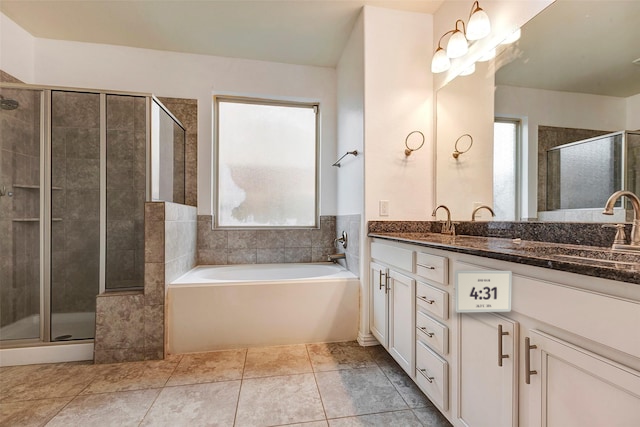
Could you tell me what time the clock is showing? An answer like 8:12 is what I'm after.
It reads 4:31
